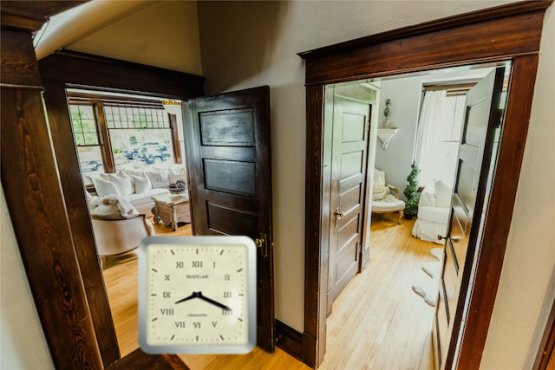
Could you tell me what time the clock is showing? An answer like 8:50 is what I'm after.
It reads 8:19
